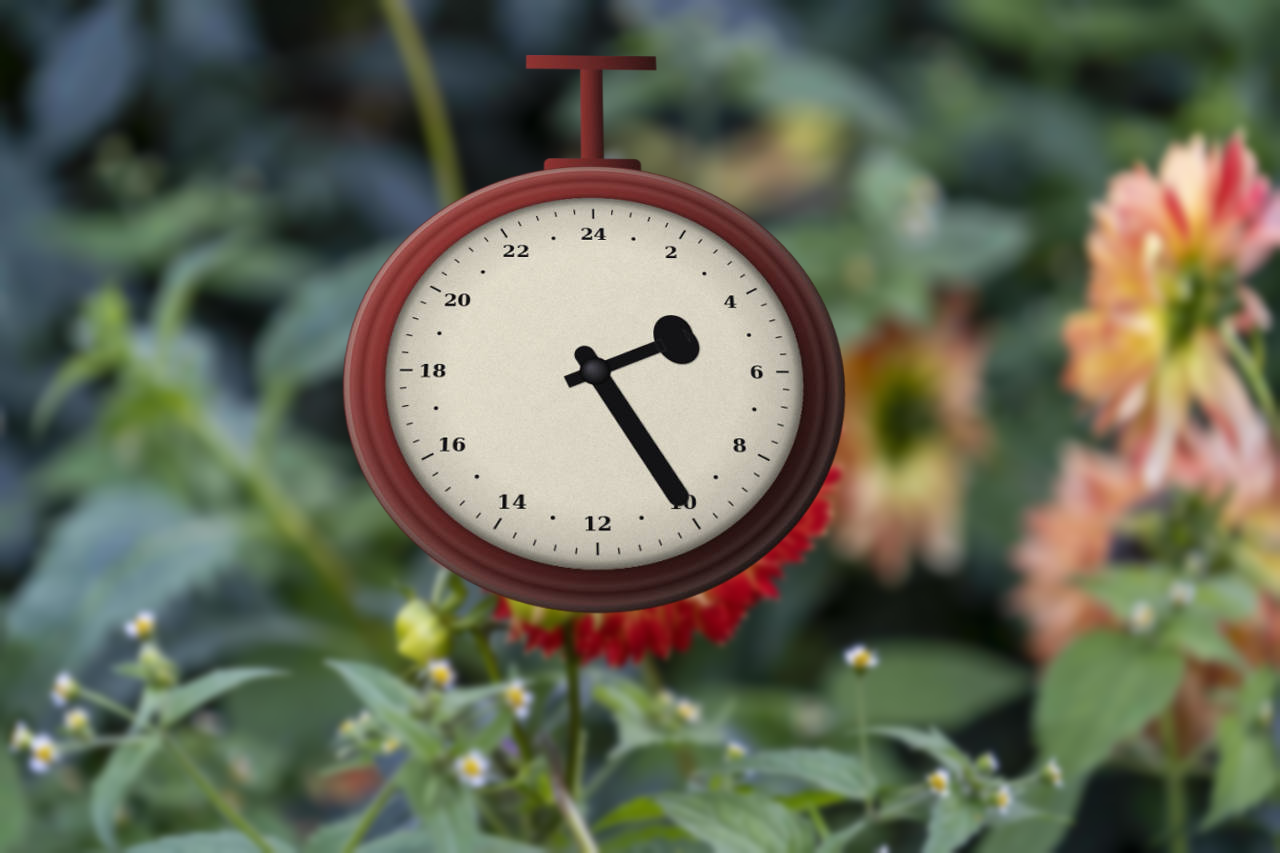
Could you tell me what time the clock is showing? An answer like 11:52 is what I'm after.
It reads 4:25
